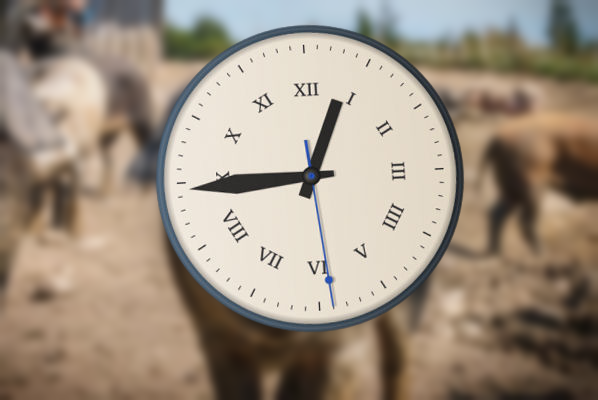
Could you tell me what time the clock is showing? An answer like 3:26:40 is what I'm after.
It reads 12:44:29
